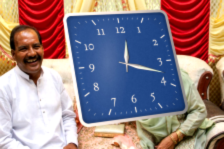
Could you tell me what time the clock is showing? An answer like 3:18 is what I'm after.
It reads 12:18
